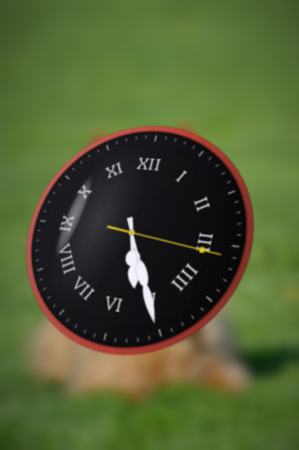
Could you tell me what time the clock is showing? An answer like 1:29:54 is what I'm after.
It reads 5:25:16
